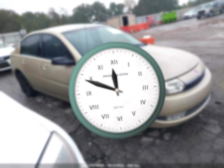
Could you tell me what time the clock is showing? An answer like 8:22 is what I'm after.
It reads 11:49
